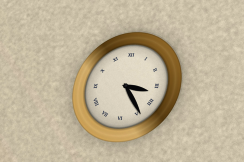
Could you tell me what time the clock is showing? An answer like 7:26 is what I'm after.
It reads 3:24
